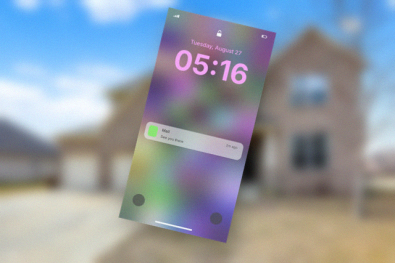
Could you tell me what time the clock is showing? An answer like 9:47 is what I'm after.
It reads 5:16
